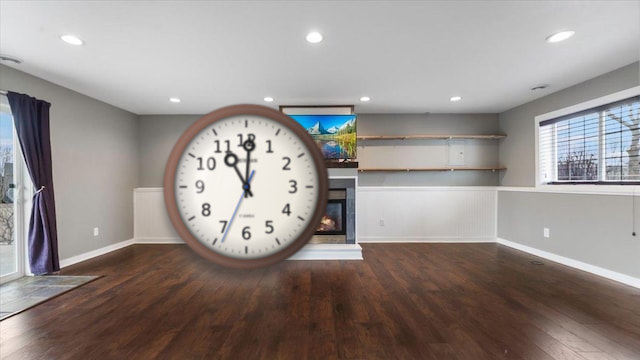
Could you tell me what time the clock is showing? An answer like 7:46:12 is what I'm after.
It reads 11:00:34
